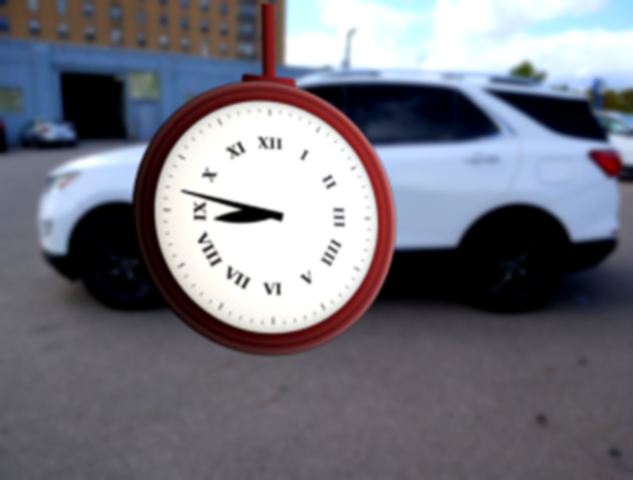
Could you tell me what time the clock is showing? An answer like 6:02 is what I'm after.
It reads 8:47
